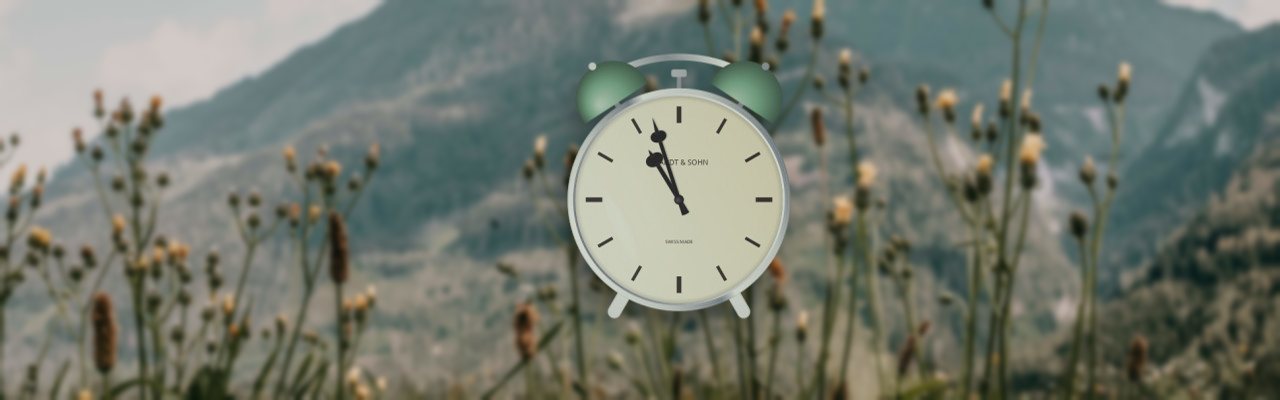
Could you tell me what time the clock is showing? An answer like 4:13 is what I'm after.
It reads 10:57
